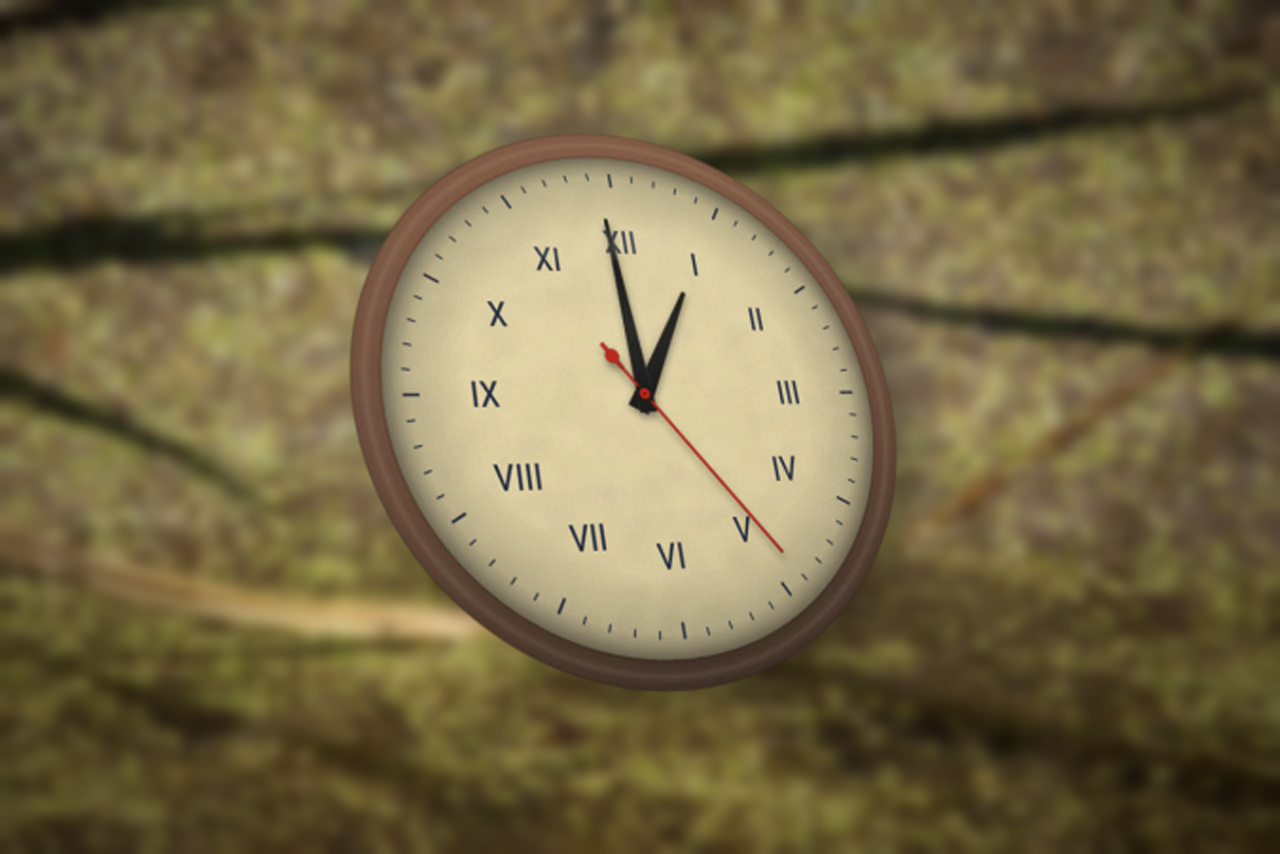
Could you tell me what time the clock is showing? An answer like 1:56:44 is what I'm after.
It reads 12:59:24
